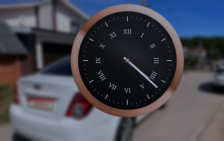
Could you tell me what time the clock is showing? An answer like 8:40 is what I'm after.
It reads 4:22
